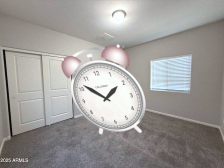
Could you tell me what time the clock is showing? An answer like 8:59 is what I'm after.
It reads 1:52
